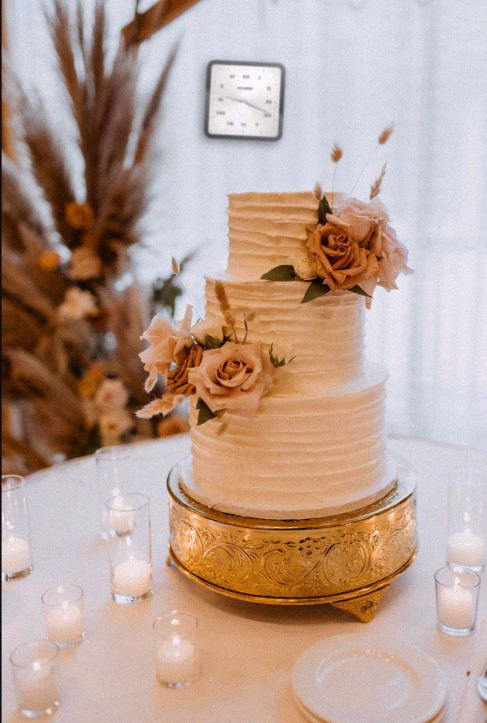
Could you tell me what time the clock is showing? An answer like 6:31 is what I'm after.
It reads 9:19
